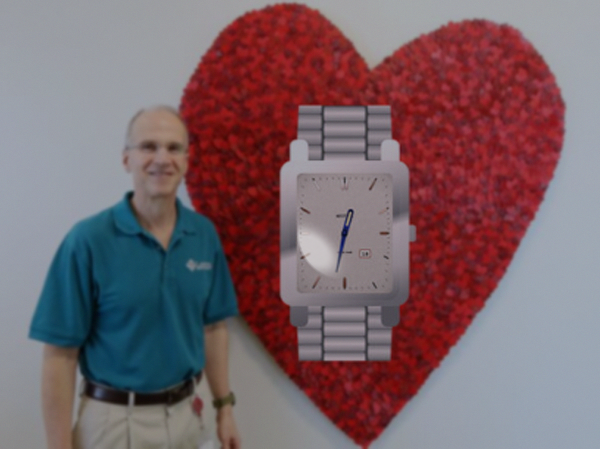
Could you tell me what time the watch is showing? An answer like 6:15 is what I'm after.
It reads 12:32
